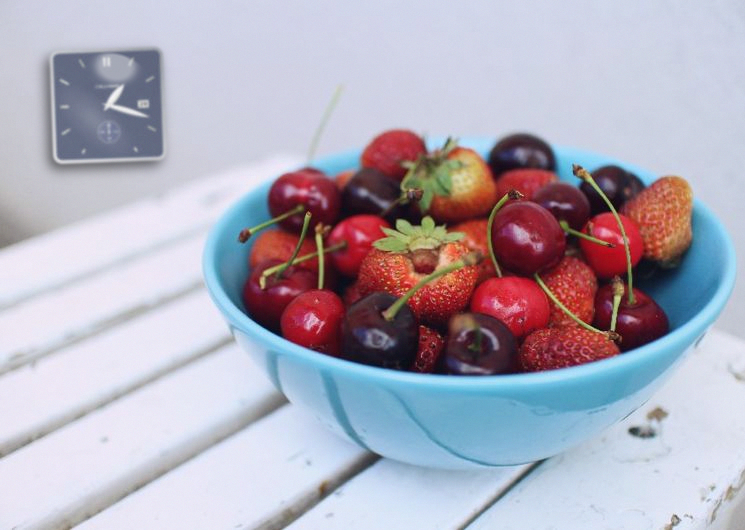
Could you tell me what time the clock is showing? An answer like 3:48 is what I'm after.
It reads 1:18
